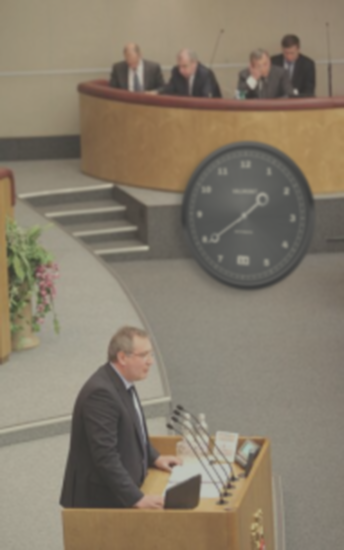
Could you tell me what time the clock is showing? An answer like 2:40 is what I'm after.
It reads 1:39
